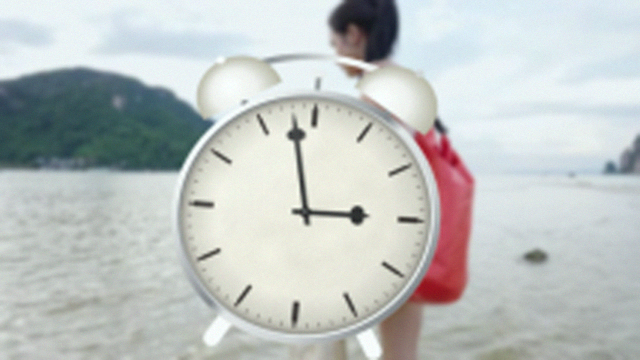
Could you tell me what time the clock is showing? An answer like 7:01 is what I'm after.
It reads 2:58
